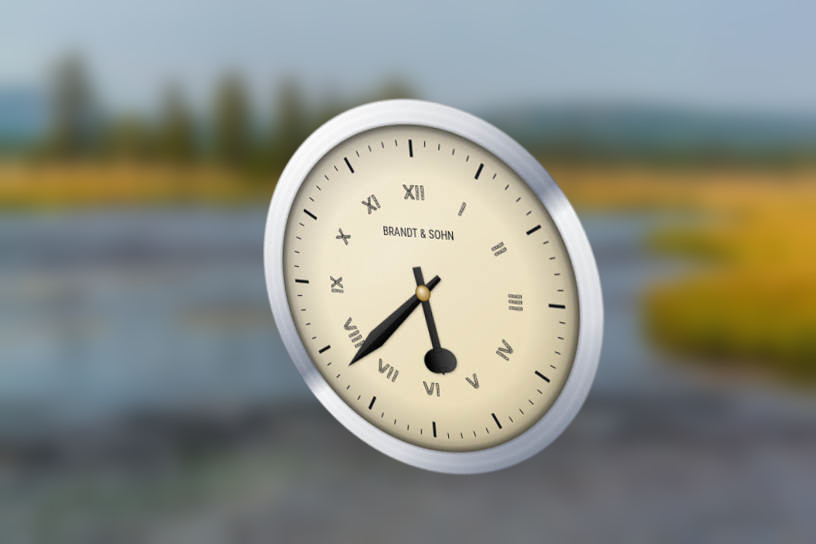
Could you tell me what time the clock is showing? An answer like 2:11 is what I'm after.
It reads 5:38
